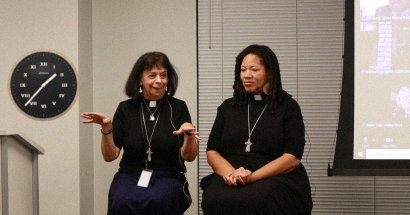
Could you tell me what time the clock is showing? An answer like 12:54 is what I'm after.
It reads 1:37
